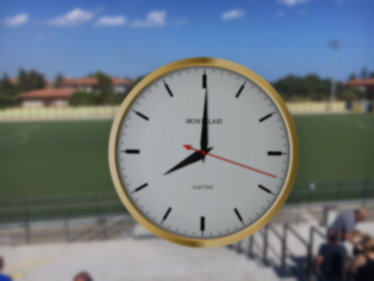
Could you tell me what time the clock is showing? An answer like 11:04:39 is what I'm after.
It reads 8:00:18
